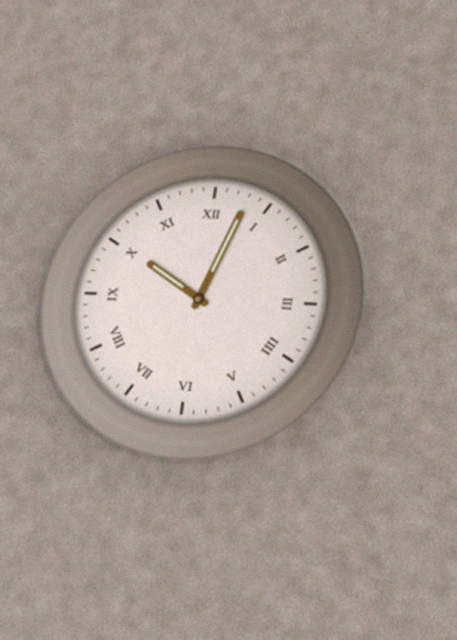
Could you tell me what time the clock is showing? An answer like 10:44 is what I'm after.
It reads 10:03
